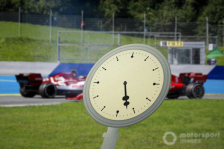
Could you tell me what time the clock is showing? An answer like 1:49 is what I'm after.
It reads 5:27
